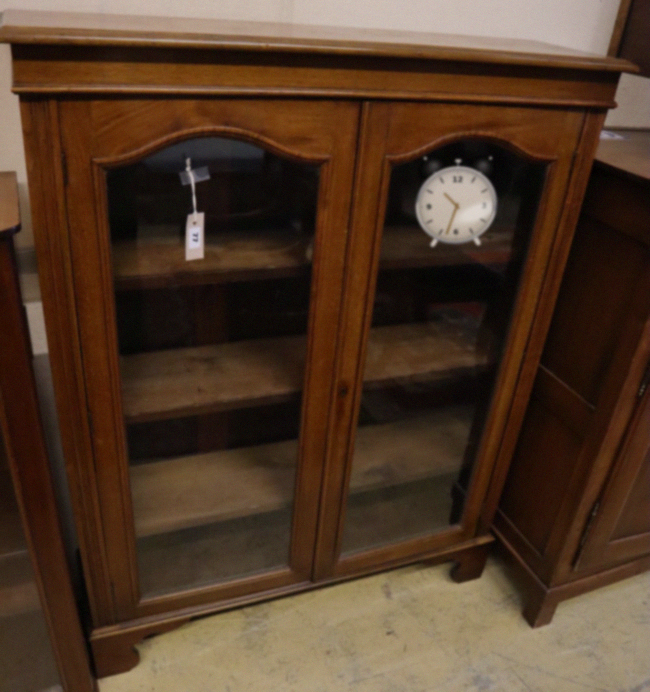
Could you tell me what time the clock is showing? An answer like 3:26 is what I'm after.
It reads 10:33
